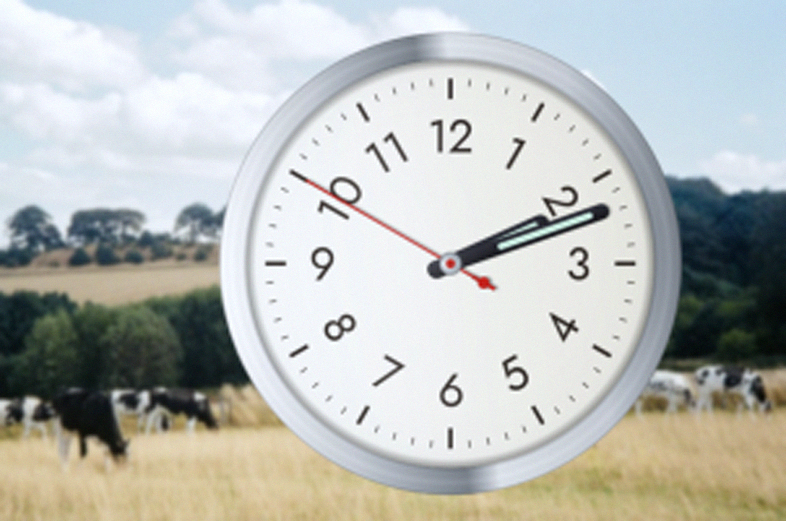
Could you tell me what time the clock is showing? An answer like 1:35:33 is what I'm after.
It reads 2:11:50
